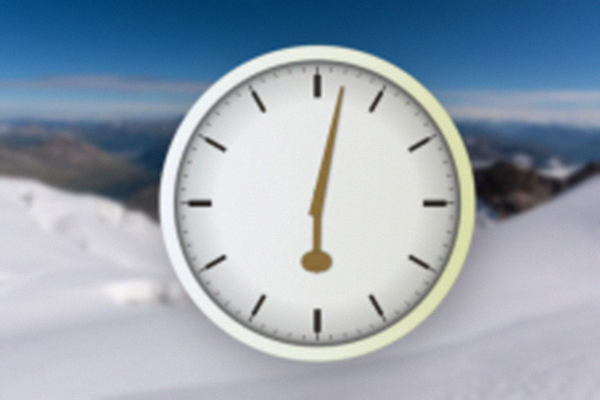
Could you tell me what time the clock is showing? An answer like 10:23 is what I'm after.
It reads 6:02
